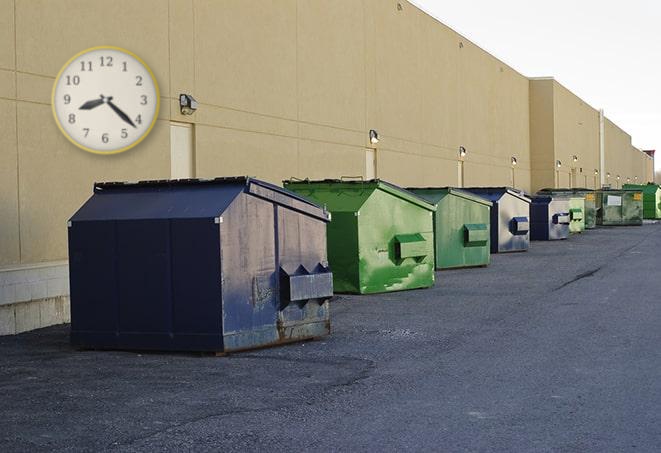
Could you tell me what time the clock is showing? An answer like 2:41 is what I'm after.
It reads 8:22
